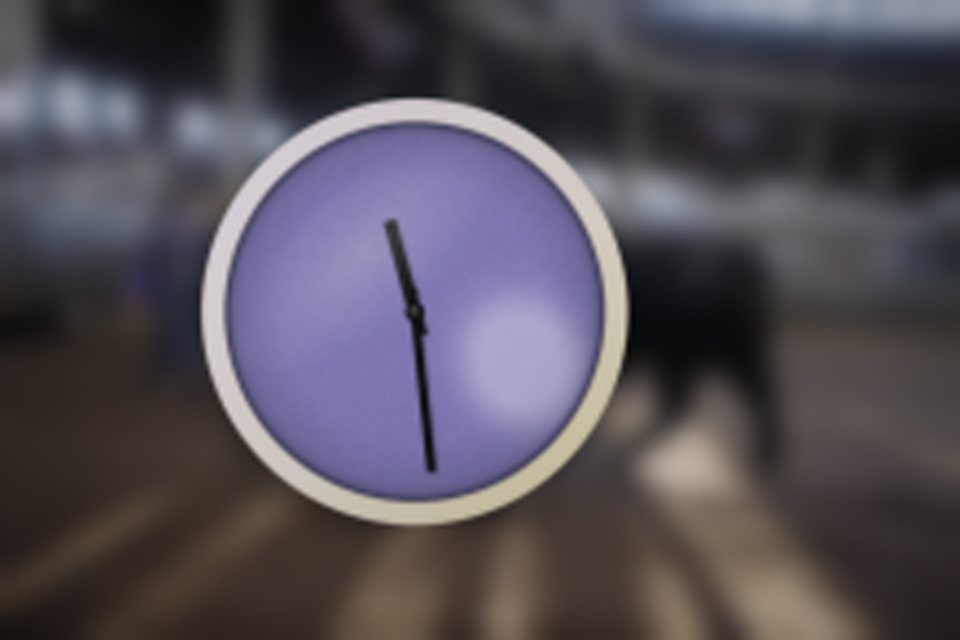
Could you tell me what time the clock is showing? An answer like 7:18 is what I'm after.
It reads 11:29
